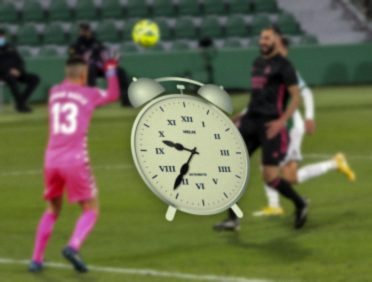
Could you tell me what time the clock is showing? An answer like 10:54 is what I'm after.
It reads 9:36
